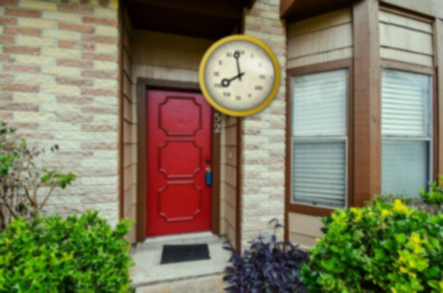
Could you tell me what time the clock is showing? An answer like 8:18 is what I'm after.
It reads 7:58
